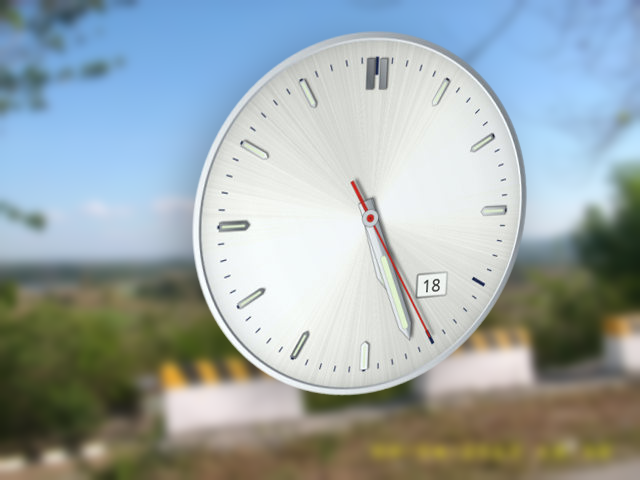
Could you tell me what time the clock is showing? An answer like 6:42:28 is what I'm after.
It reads 5:26:25
